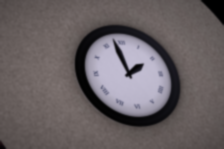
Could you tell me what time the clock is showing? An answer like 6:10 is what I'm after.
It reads 1:58
